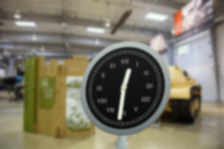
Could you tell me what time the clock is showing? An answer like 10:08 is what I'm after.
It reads 12:31
